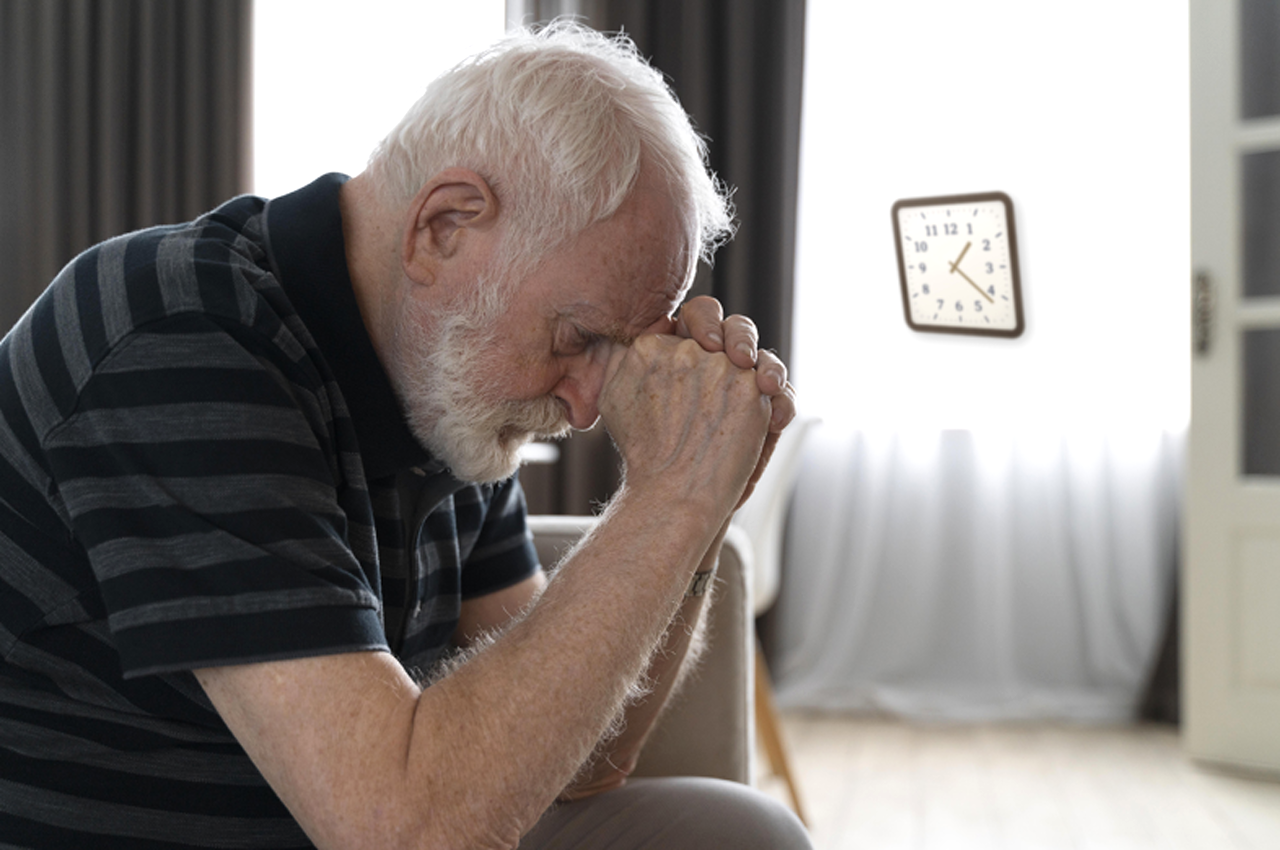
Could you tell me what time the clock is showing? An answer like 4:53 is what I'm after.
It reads 1:22
